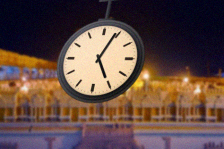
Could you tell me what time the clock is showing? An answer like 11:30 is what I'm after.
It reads 5:04
